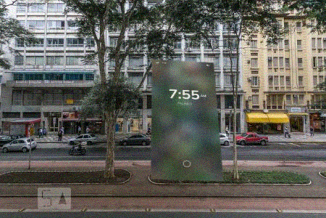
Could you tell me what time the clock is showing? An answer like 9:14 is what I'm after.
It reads 7:55
